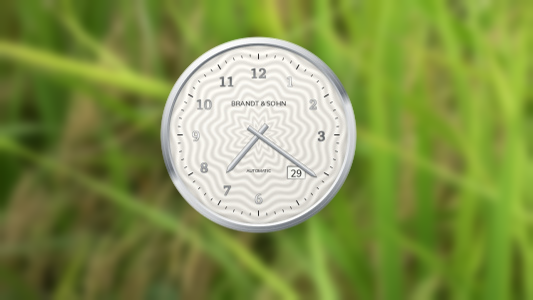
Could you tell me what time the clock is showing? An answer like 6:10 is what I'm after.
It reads 7:21
